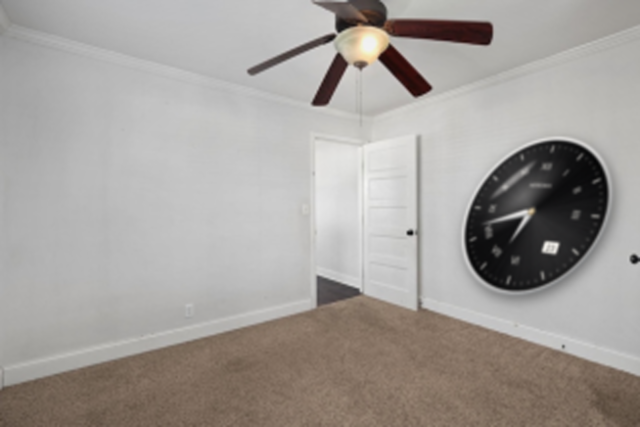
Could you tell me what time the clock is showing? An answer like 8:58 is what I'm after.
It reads 6:42
